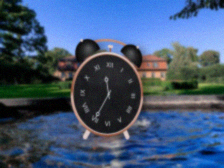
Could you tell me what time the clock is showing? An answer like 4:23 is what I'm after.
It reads 11:35
